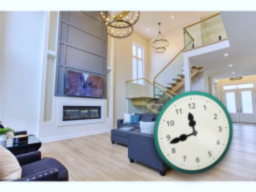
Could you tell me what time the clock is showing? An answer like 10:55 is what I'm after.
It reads 11:43
